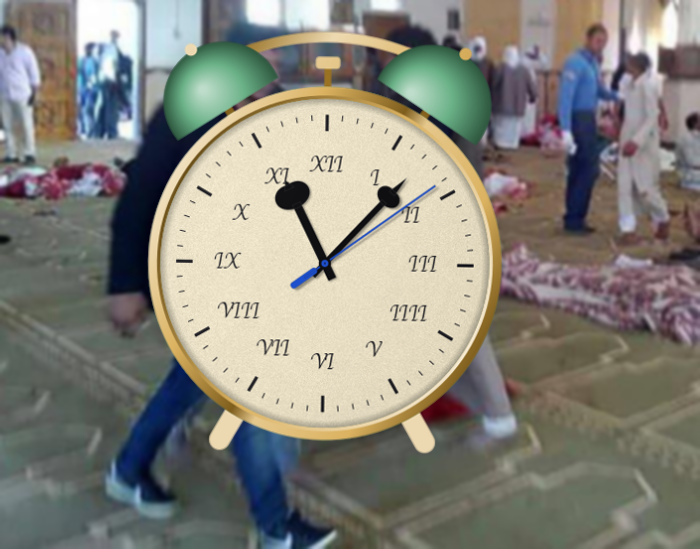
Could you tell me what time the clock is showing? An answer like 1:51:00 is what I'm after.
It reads 11:07:09
